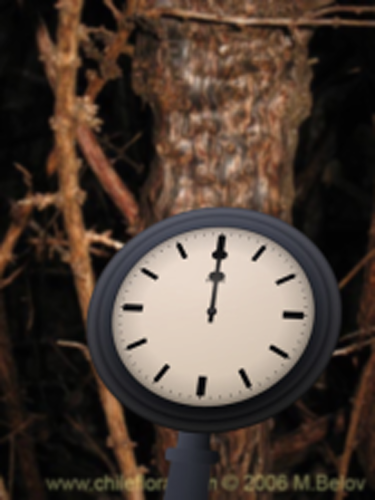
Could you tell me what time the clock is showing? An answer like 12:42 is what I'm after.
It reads 12:00
